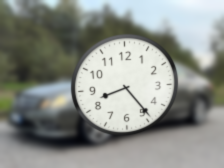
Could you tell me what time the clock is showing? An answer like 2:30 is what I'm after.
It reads 8:24
